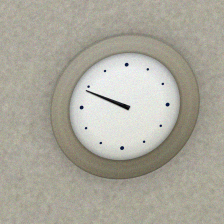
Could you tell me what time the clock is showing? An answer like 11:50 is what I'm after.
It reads 9:49
